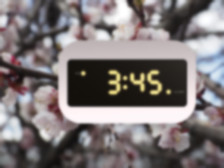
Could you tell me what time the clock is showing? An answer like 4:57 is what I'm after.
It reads 3:45
